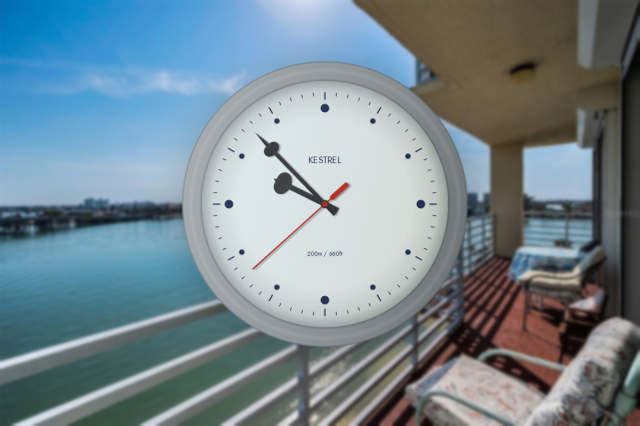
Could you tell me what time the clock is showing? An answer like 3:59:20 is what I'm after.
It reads 9:52:38
